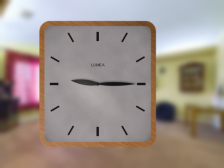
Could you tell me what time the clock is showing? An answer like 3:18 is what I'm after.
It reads 9:15
